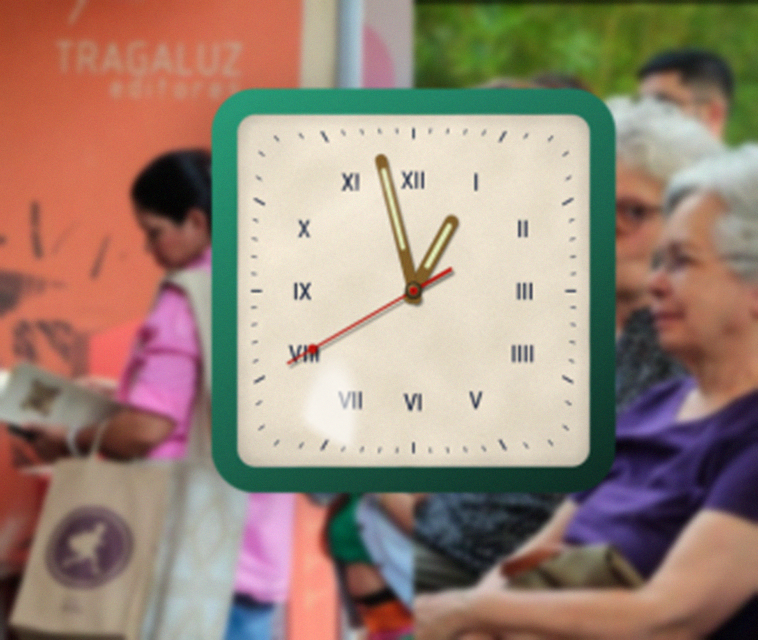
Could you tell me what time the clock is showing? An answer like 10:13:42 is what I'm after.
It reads 12:57:40
